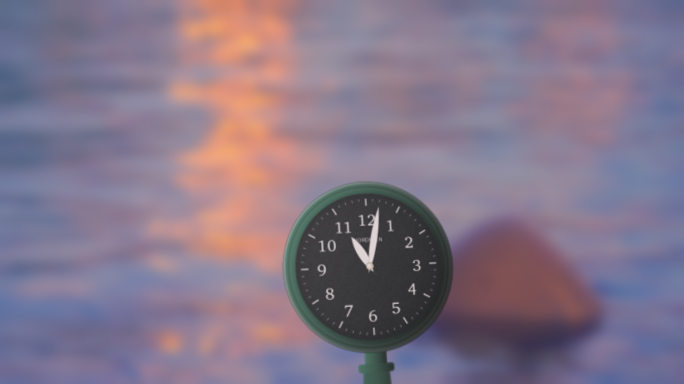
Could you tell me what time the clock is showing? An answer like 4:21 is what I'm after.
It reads 11:02
